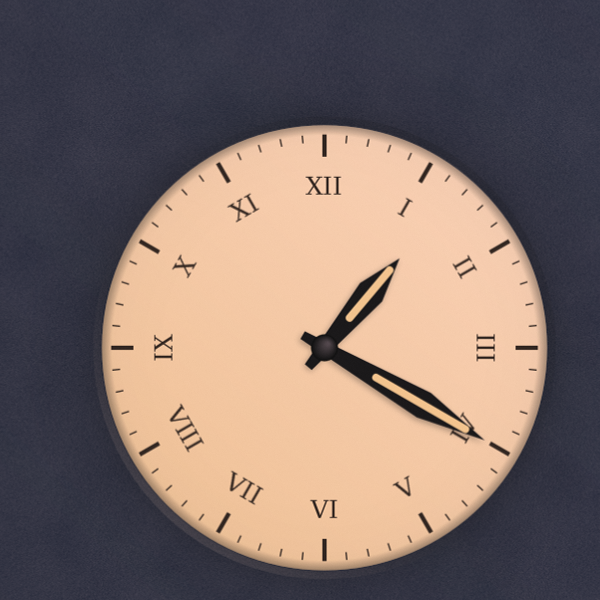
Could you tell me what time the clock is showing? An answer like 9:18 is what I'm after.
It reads 1:20
